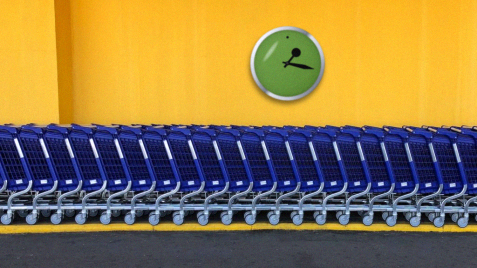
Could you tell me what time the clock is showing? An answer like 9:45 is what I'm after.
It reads 1:17
